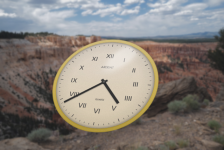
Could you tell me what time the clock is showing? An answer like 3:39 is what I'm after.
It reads 4:39
